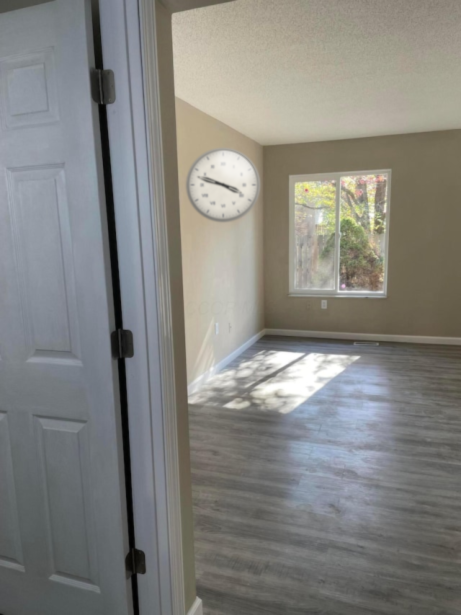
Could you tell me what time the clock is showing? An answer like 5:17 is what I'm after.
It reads 3:48
